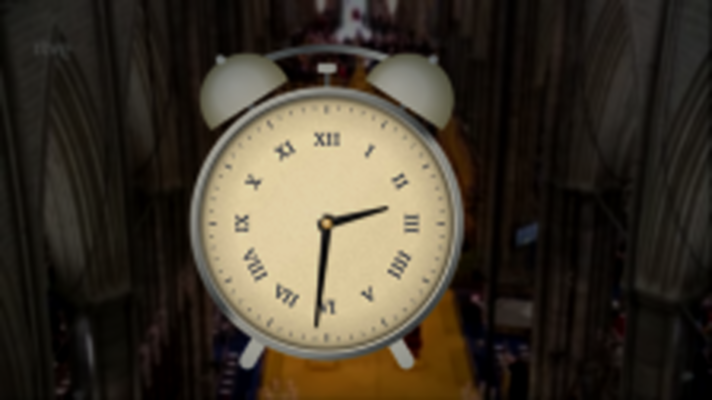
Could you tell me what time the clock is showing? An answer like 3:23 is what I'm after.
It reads 2:31
